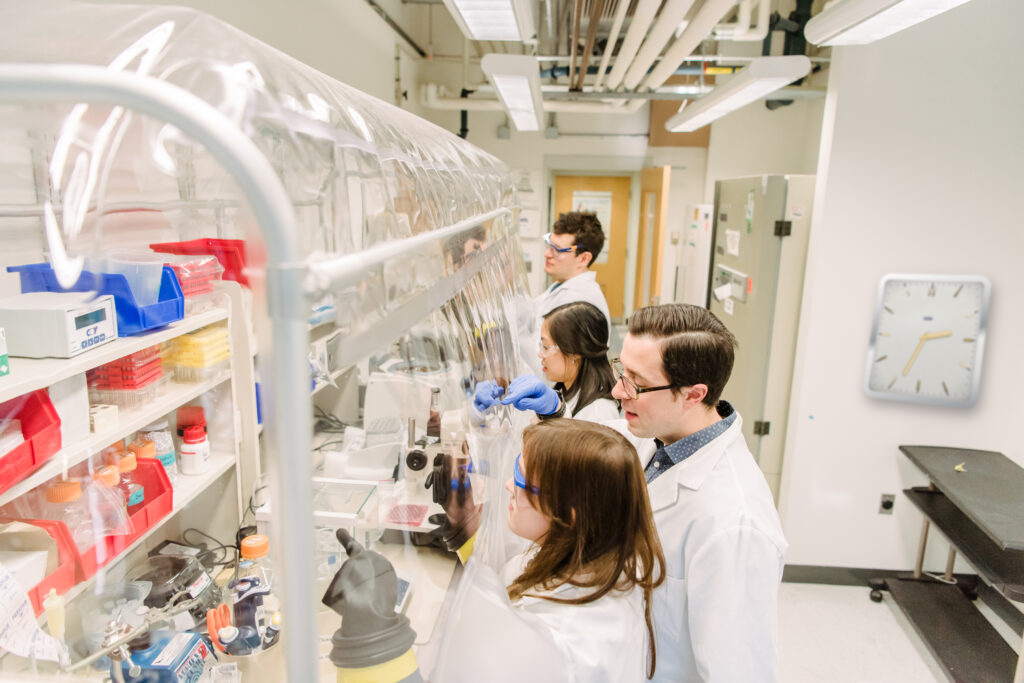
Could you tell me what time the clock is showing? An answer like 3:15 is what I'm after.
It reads 2:34
